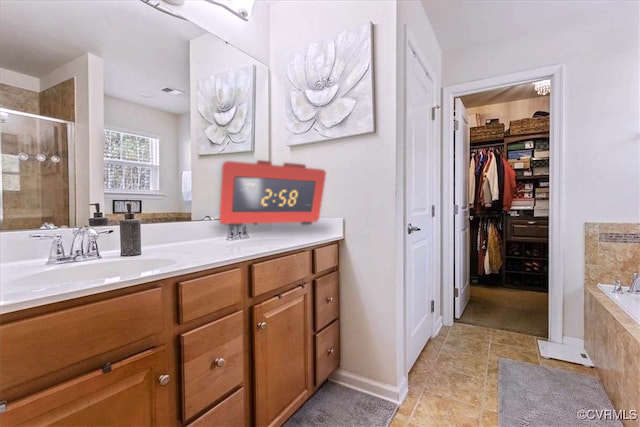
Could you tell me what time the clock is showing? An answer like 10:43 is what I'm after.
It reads 2:58
